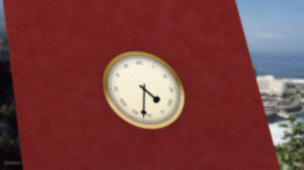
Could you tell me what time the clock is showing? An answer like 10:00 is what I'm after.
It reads 4:32
